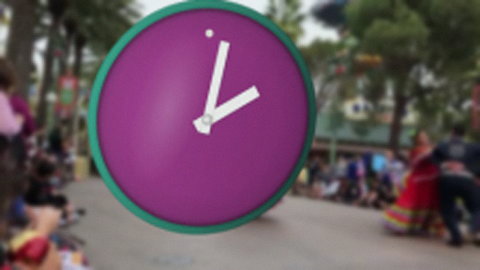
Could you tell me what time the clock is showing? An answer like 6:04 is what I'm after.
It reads 2:02
